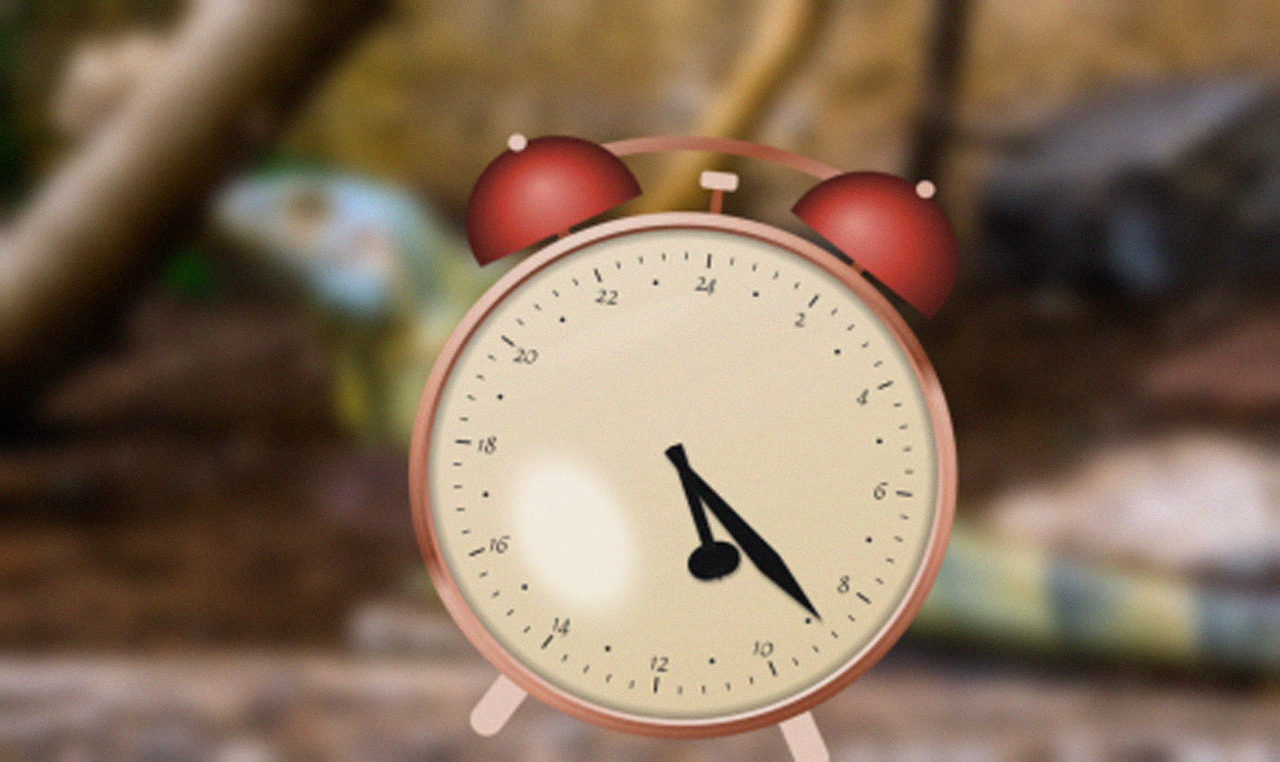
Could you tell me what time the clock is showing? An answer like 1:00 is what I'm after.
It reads 10:22
